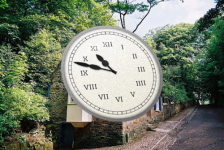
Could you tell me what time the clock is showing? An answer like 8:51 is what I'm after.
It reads 10:48
